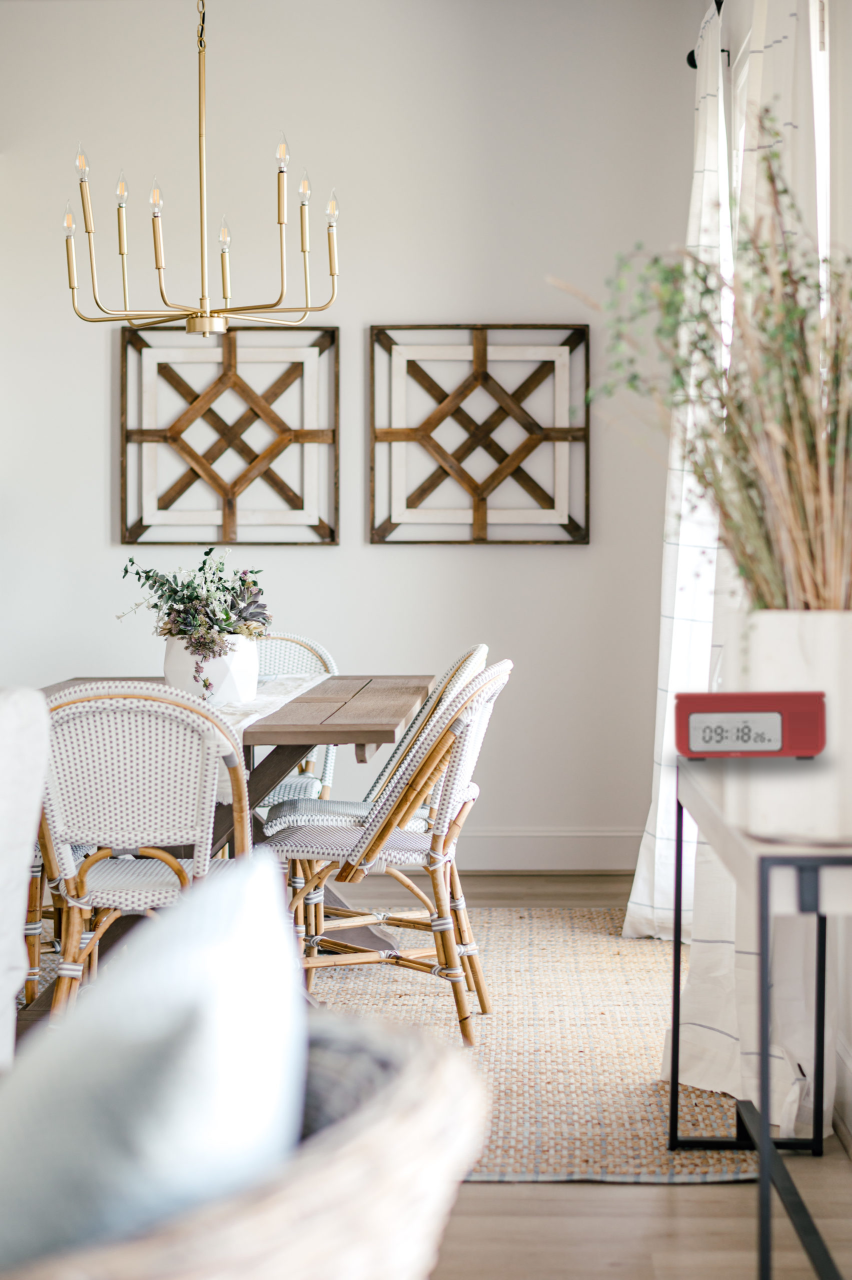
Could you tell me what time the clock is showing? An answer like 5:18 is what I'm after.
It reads 9:18
